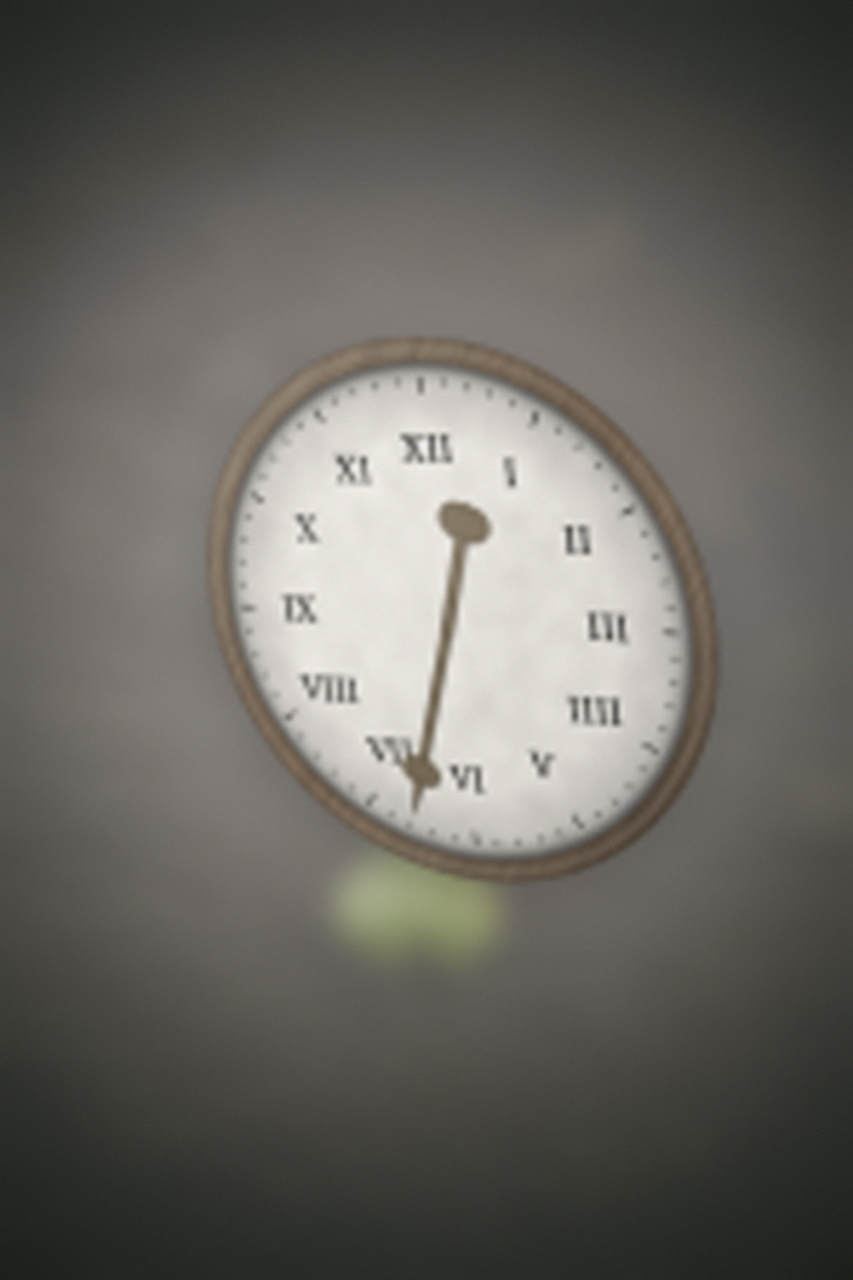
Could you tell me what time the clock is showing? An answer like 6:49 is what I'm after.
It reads 12:33
